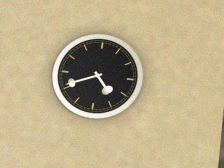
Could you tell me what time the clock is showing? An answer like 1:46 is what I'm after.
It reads 4:41
